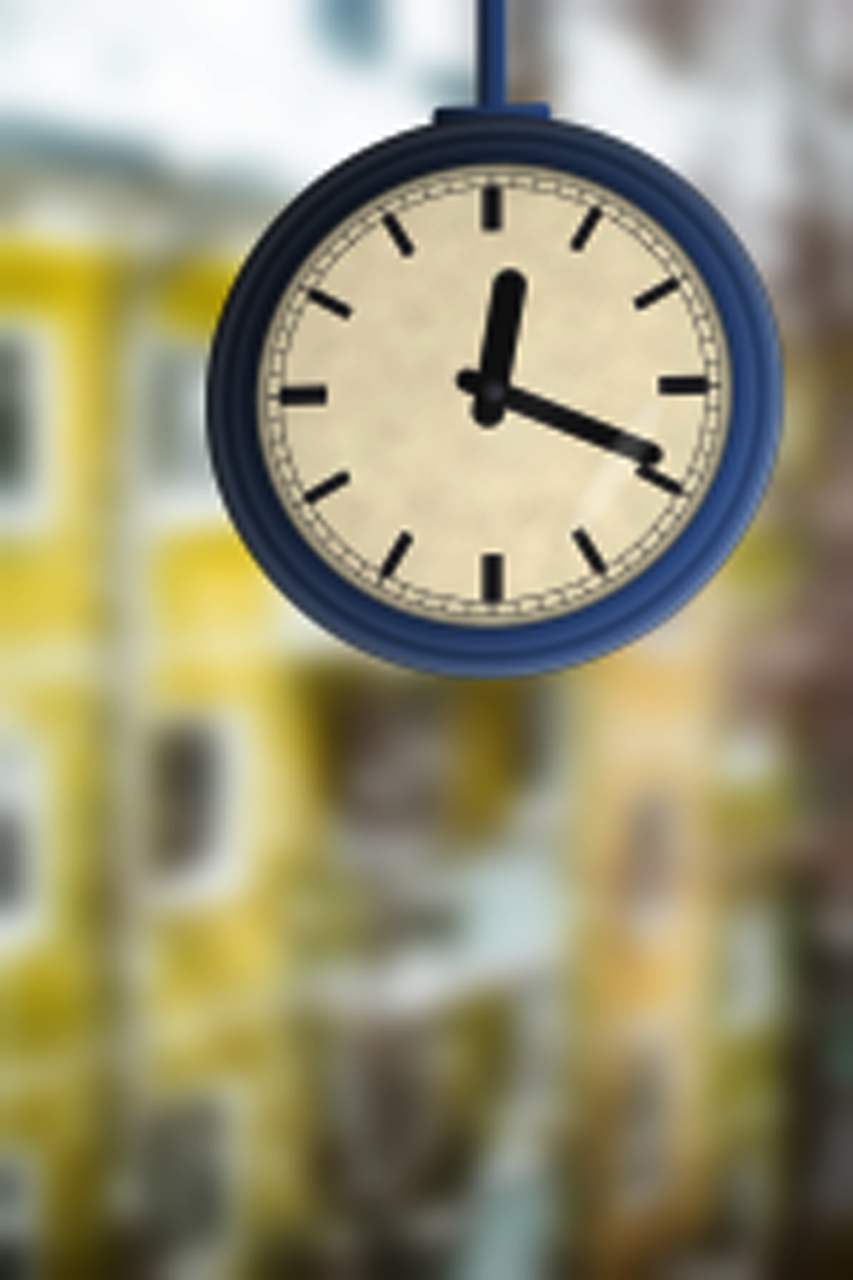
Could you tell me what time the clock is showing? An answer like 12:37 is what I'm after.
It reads 12:19
